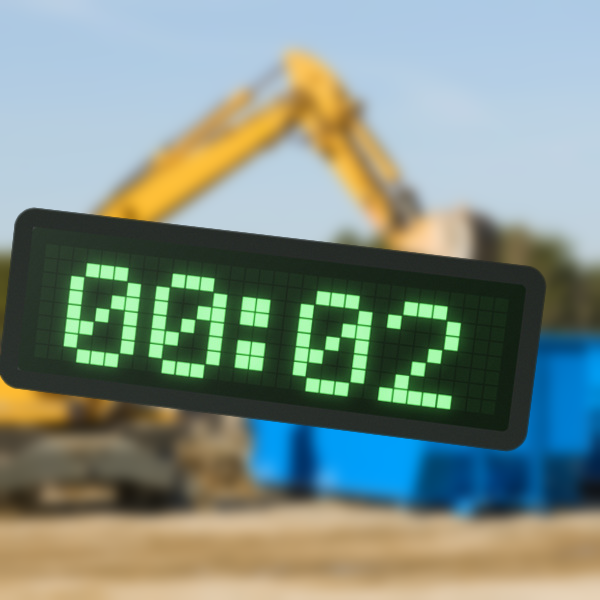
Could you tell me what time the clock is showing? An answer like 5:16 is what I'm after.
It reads 0:02
